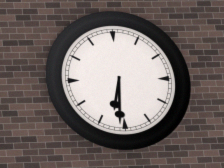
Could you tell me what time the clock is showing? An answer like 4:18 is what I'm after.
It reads 6:31
